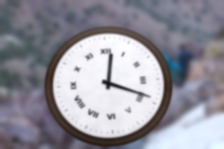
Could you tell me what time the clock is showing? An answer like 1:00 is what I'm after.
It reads 12:19
